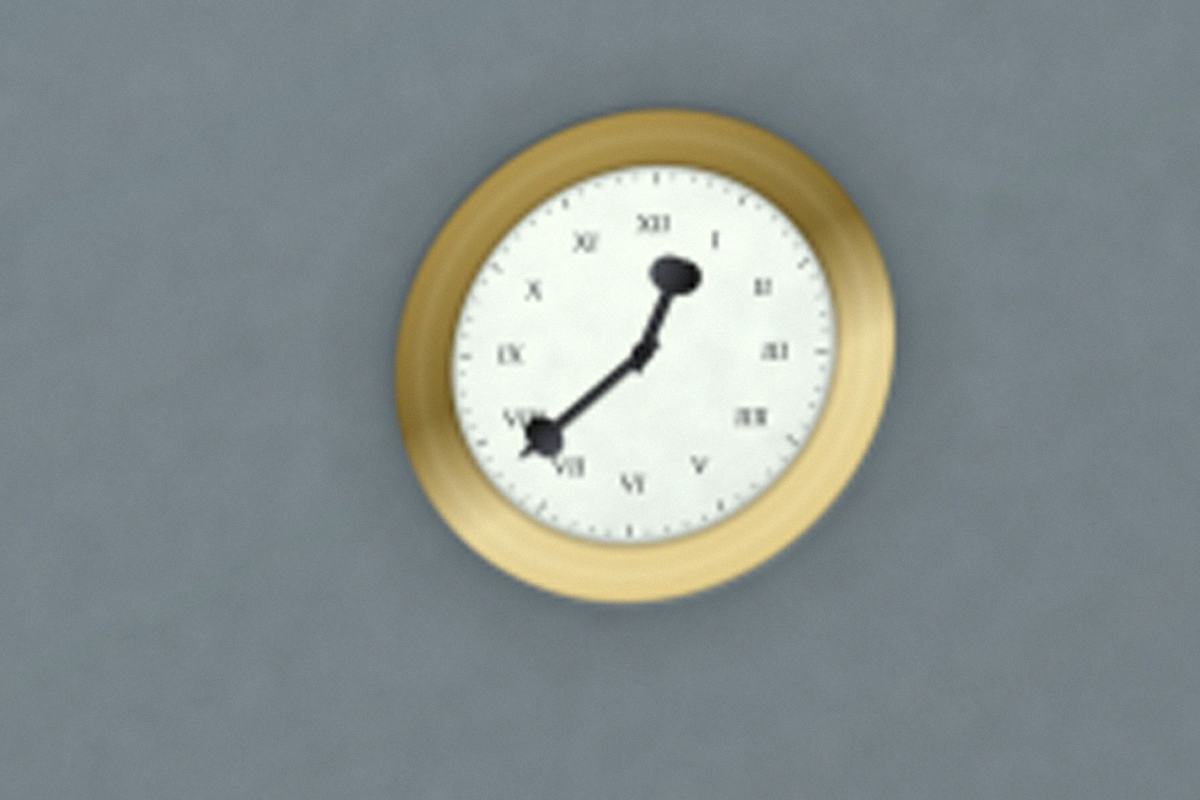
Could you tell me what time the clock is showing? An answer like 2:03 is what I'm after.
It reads 12:38
